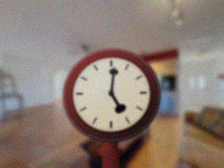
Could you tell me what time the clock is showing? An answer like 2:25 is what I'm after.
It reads 5:01
